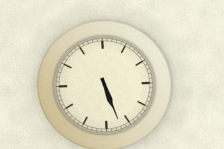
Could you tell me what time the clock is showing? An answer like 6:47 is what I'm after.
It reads 5:27
